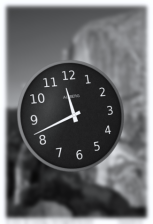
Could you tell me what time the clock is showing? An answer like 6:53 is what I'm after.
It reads 11:42
